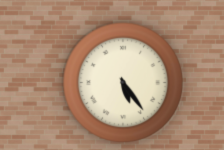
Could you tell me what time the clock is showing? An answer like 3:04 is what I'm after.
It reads 5:24
